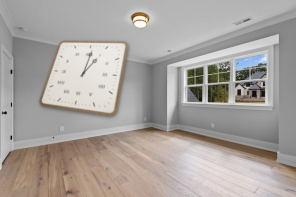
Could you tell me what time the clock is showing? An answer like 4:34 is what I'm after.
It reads 1:01
